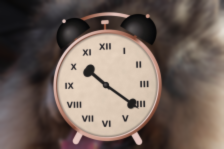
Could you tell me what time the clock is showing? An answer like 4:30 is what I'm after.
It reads 10:21
